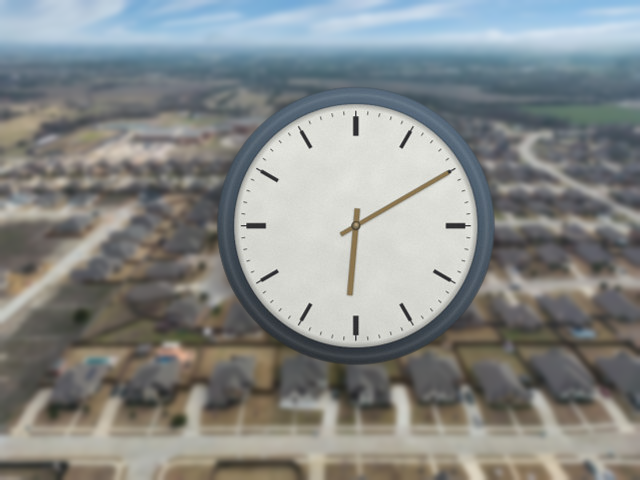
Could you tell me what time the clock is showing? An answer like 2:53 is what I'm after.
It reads 6:10
